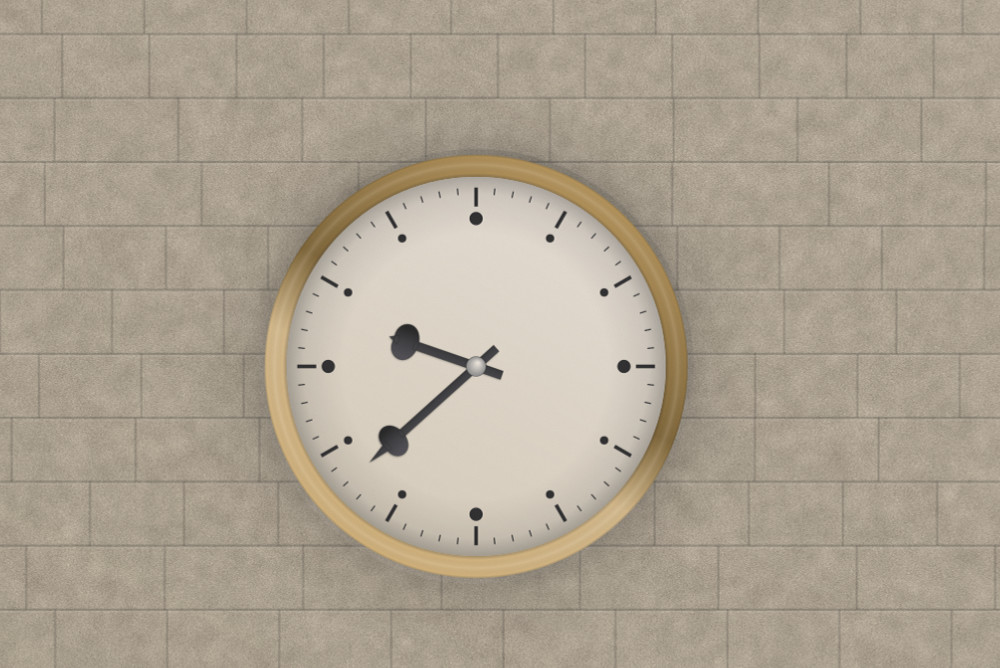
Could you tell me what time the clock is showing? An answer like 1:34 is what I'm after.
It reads 9:38
